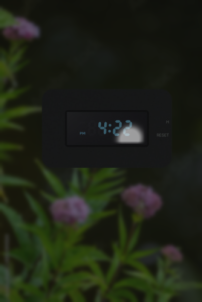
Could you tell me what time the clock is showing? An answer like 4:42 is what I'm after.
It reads 4:22
